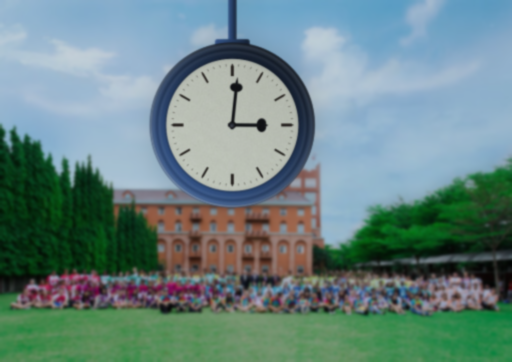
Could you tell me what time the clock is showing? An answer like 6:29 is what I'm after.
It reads 3:01
